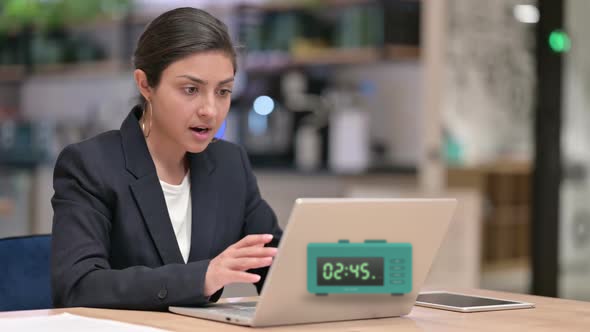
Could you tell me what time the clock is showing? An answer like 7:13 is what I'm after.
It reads 2:45
